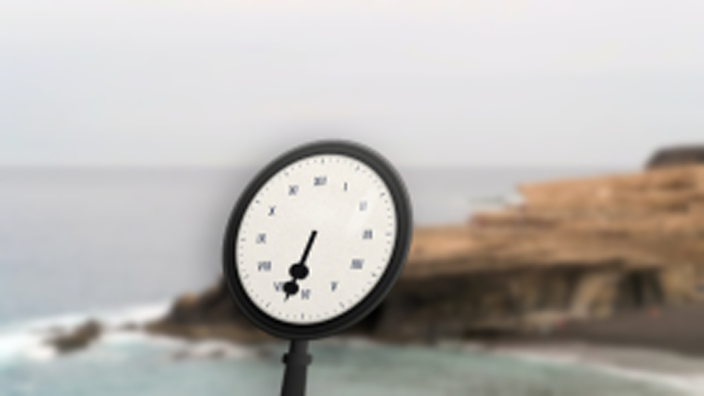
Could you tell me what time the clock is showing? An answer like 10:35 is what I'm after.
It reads 6:33
